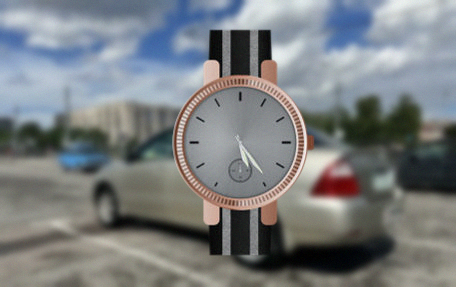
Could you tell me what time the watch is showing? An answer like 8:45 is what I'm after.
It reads 5:24
